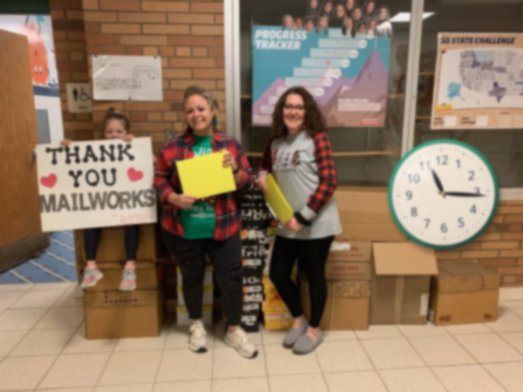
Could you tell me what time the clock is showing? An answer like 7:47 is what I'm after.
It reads 11:16
